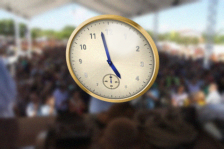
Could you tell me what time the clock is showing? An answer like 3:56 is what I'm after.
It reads 4:58
